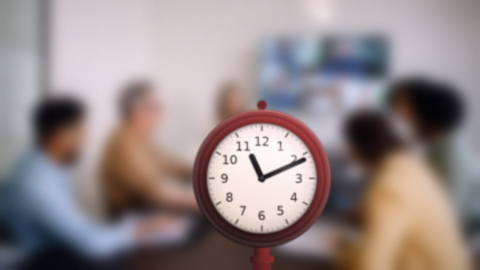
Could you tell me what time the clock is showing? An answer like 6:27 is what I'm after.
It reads 11:11
